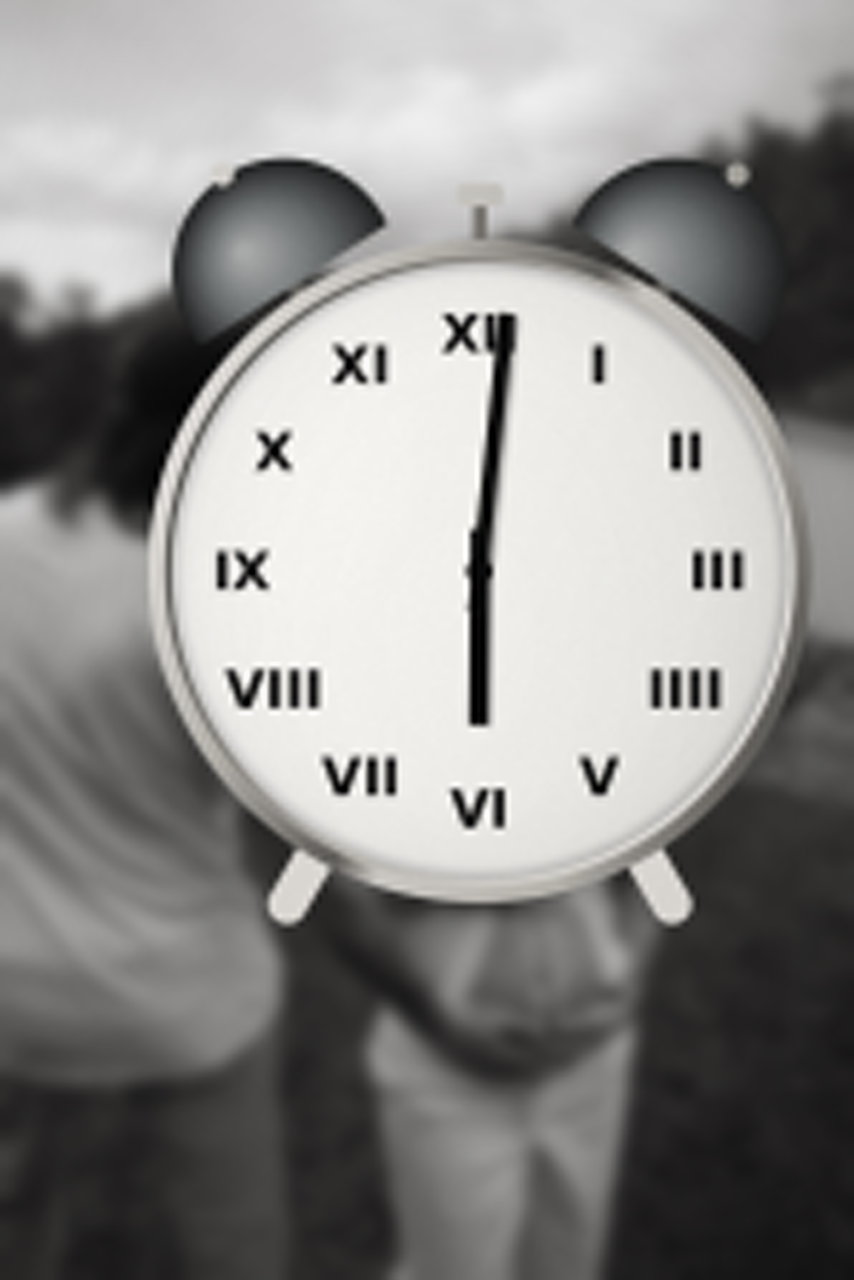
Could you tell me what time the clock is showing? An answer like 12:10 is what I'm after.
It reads 6:01
